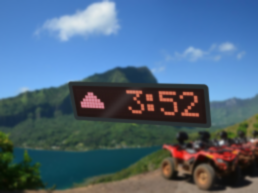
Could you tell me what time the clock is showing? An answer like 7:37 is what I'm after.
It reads 3:52
